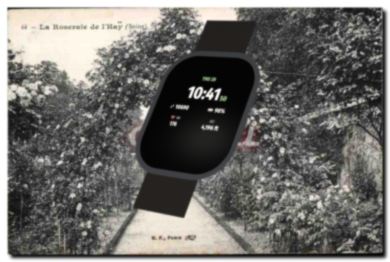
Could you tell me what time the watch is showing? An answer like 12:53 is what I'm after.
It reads 10:41
